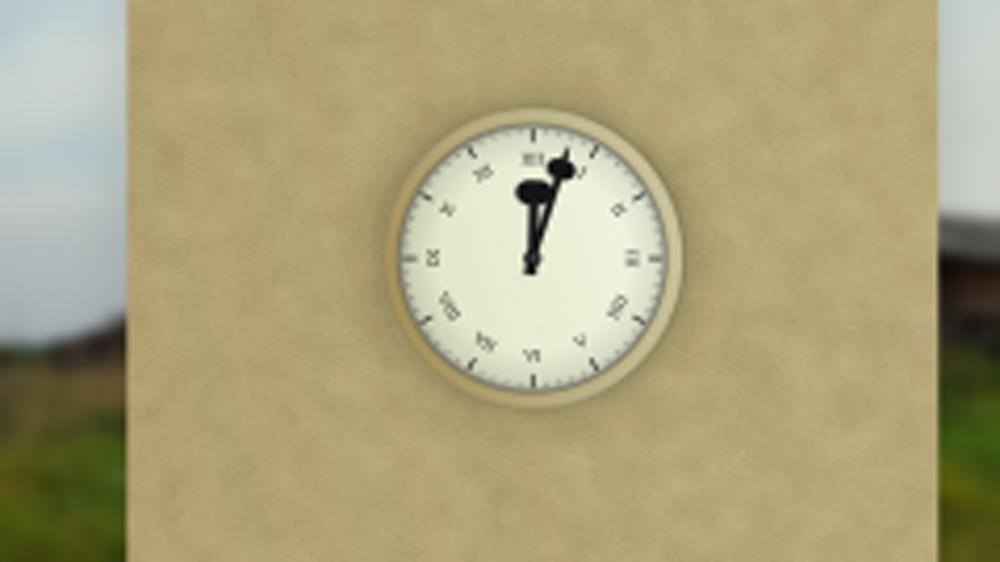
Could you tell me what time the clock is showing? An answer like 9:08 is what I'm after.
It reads 12:03
